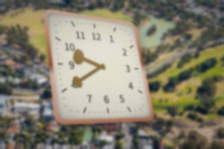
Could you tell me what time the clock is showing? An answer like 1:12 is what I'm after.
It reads 9:40
